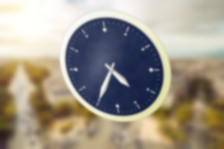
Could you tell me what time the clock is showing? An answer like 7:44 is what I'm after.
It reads 4:35
